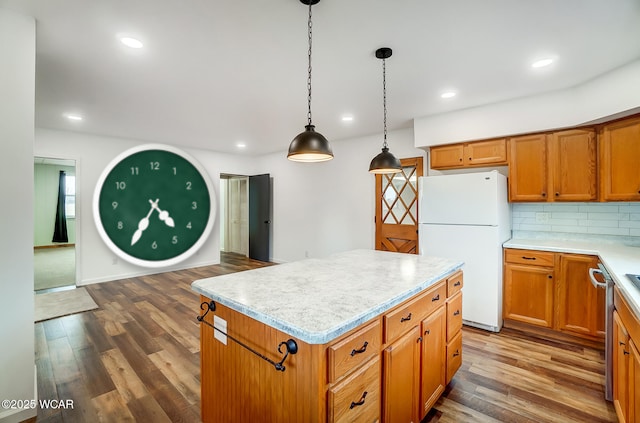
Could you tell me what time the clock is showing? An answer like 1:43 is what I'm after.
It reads 4:35
